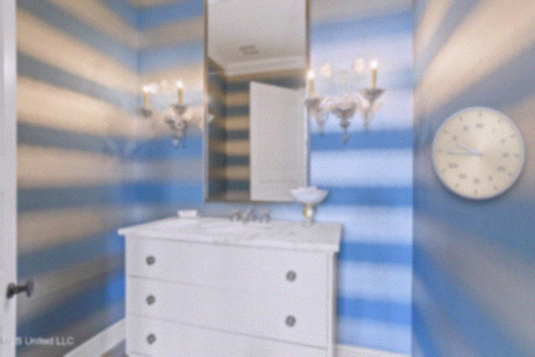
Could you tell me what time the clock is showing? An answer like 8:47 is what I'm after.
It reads 9:45
